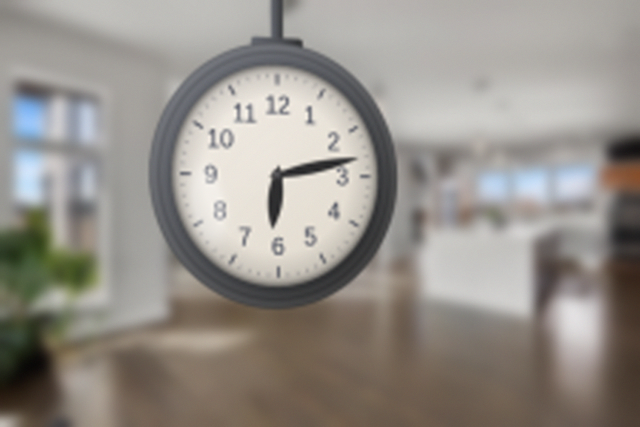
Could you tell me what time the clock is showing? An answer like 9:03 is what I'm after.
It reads 6:13
